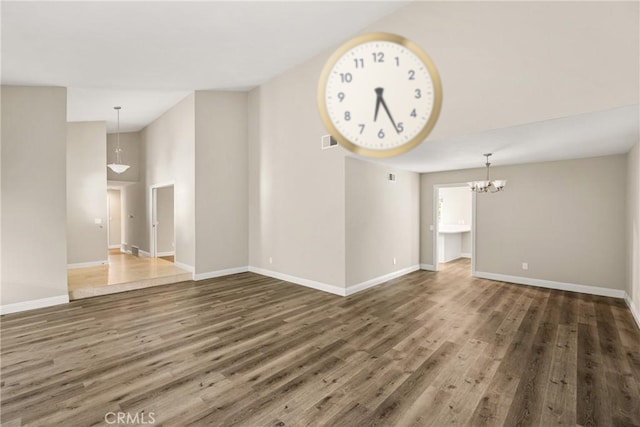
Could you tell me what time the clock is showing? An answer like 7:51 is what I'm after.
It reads 6:26
